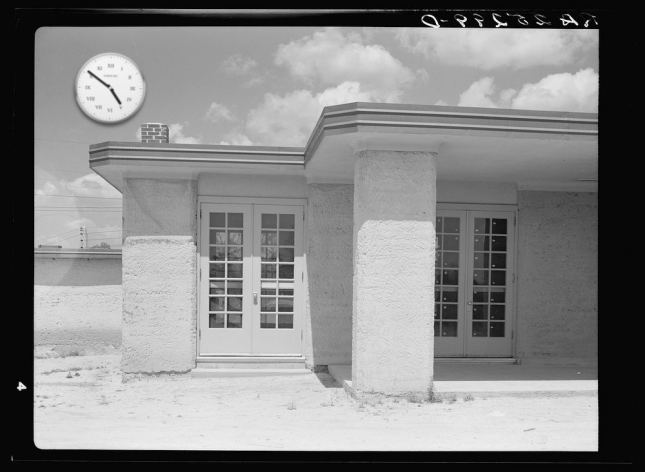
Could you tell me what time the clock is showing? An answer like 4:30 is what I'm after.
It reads 4:51
